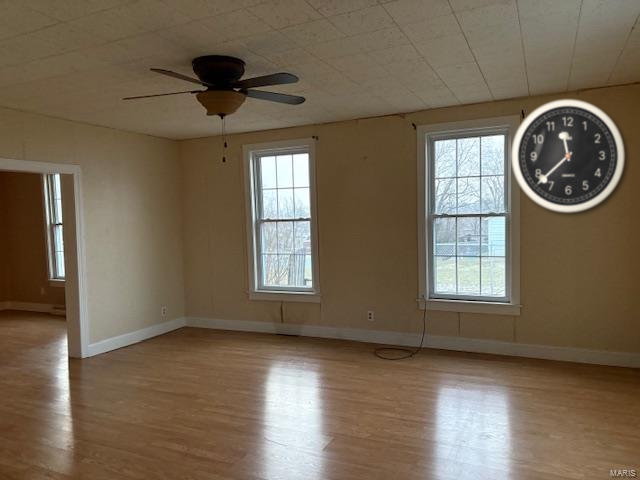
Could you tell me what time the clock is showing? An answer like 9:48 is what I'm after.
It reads 11:38
